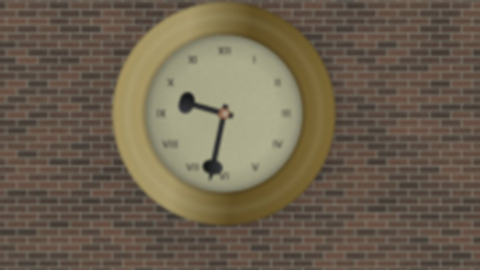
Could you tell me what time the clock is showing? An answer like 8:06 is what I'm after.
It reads 9:32
